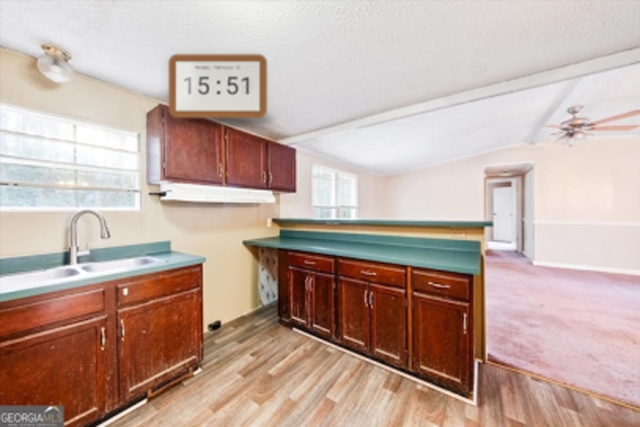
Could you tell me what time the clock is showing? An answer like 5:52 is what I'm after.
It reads 15:51
